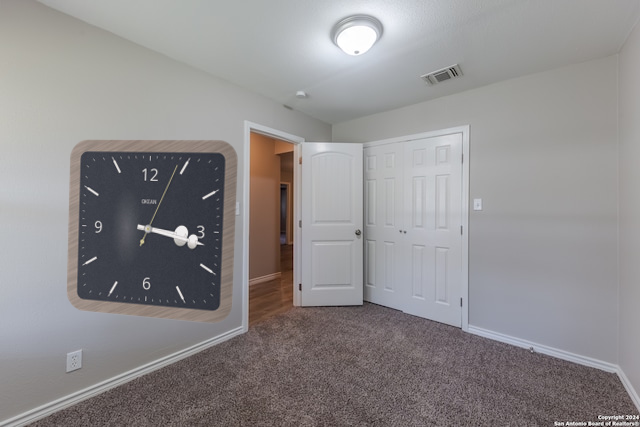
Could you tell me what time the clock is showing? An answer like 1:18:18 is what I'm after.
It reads 3:17:04
